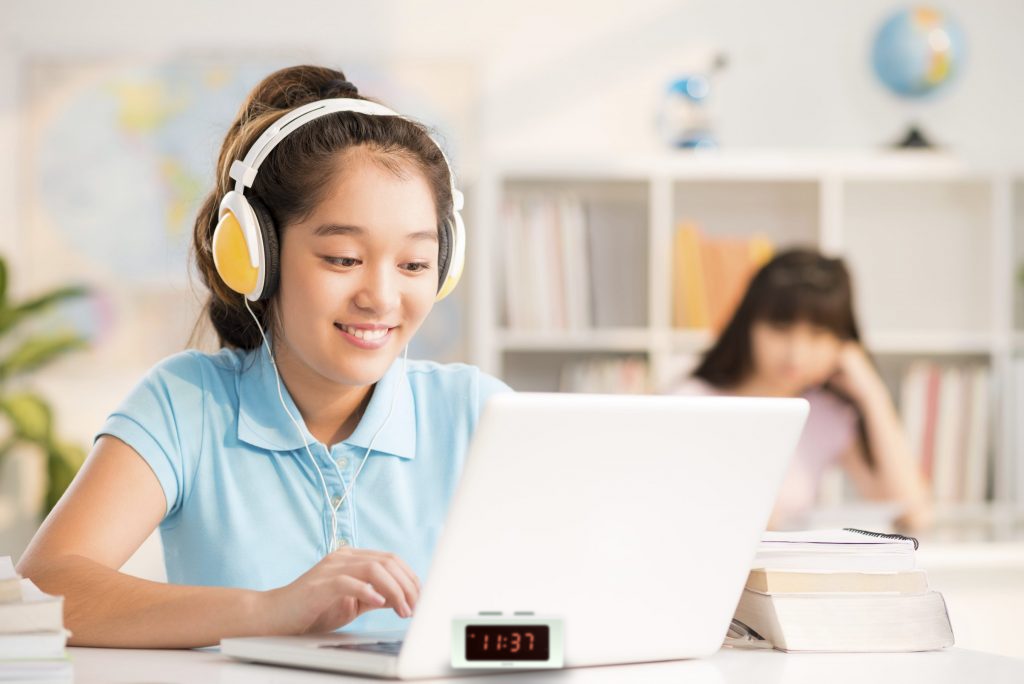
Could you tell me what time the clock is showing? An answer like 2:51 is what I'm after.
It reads 11:37
